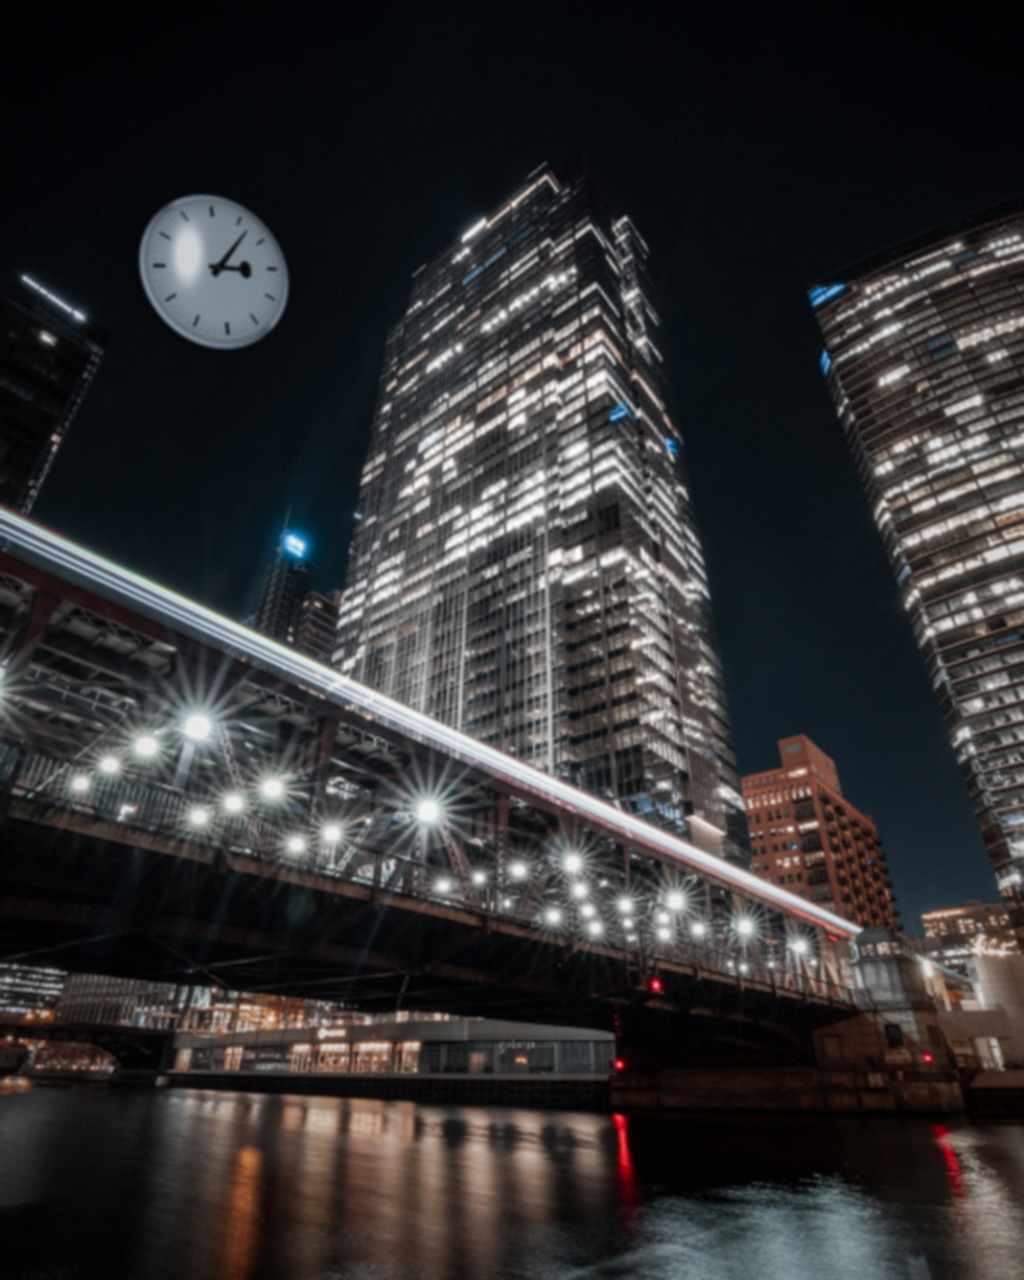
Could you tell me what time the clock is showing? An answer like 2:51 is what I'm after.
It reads 3:07
